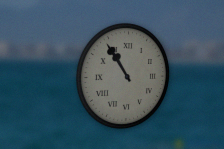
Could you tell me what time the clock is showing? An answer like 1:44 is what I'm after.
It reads 10:54
